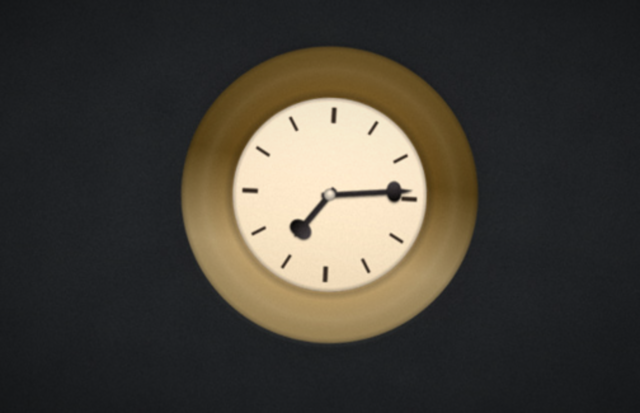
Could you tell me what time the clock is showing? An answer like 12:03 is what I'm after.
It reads 7:14
